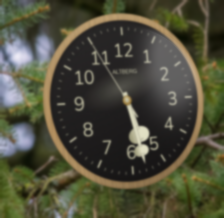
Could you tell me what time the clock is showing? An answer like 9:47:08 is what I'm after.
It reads 5:27:55
